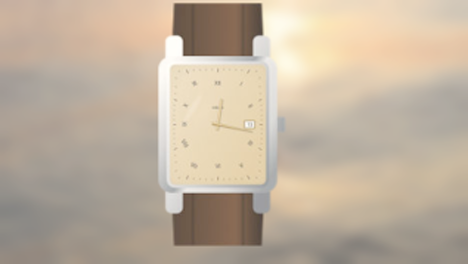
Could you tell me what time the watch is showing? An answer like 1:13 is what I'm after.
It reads 12:17
